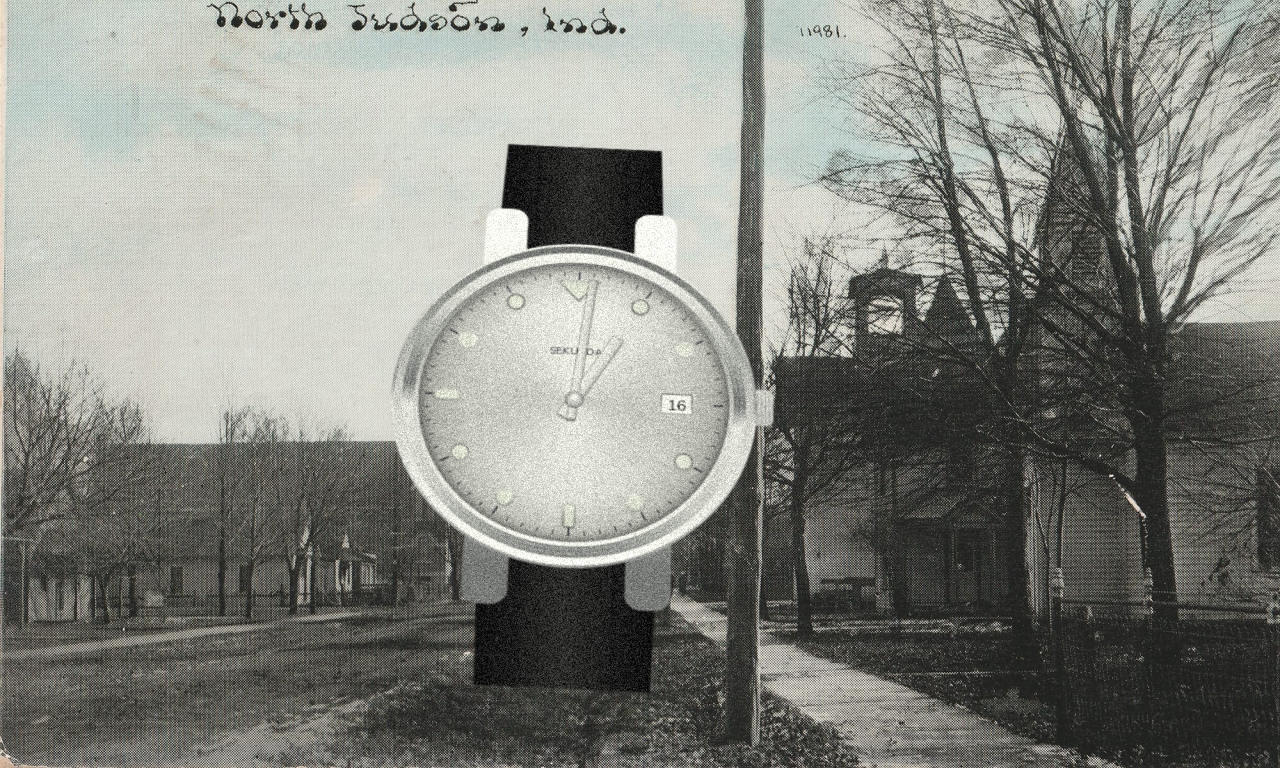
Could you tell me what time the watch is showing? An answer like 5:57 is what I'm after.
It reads 1:01
